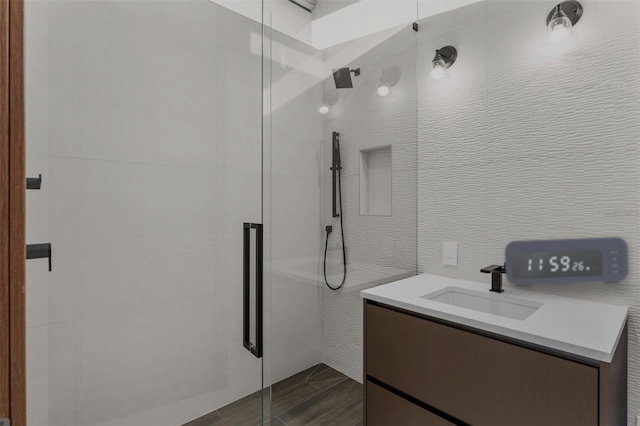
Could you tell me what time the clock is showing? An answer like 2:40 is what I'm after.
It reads 11:59
